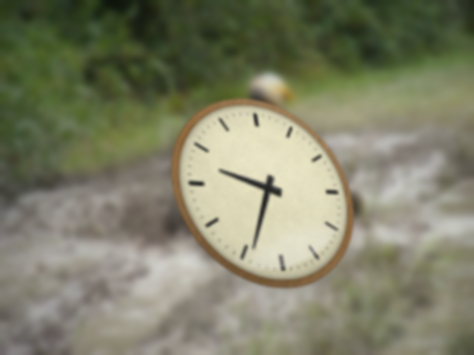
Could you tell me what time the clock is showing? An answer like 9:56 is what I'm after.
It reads 9:34
